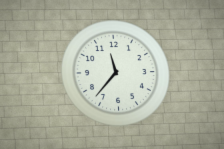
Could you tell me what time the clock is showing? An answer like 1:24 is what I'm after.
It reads 11:37
